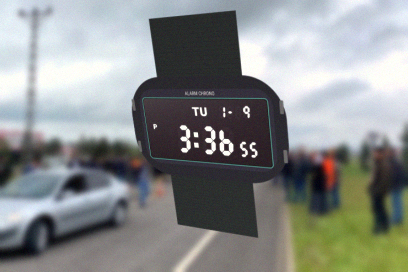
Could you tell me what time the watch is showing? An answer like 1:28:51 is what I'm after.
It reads 3:36:55
